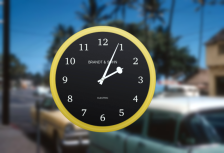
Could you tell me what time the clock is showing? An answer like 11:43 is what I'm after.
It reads 2:04
